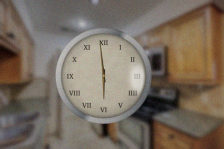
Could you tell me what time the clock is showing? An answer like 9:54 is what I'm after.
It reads 5:59
